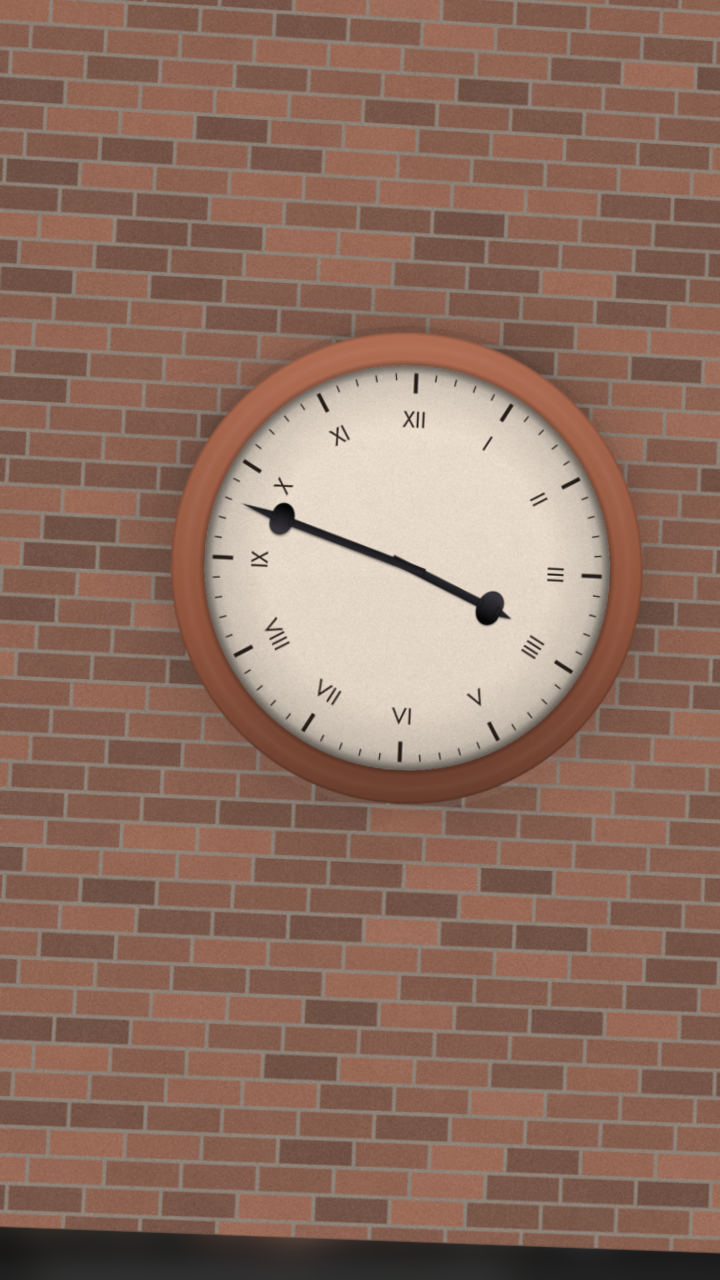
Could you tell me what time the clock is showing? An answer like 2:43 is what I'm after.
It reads 3:48
